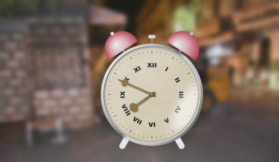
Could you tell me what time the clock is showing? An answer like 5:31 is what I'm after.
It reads 7:49
